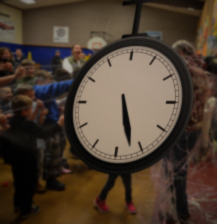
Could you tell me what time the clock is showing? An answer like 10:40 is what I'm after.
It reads 5:27
